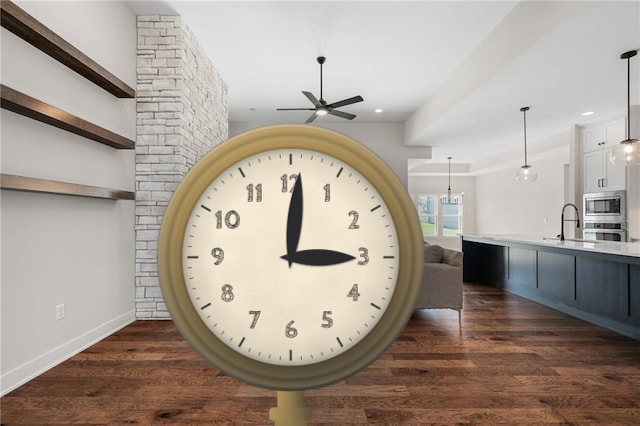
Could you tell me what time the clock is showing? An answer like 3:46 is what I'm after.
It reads 3:01
